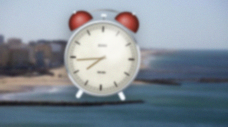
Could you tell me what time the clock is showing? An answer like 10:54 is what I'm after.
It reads 7:44
